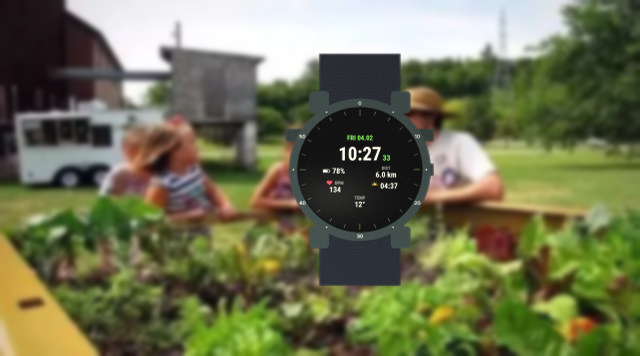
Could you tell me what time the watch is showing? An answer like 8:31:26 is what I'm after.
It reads 10:27:33
